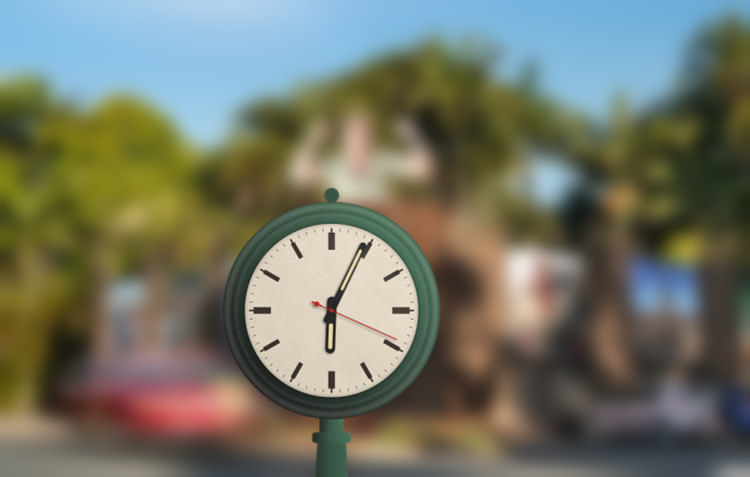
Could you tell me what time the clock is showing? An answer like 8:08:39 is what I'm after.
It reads 6:04:19
